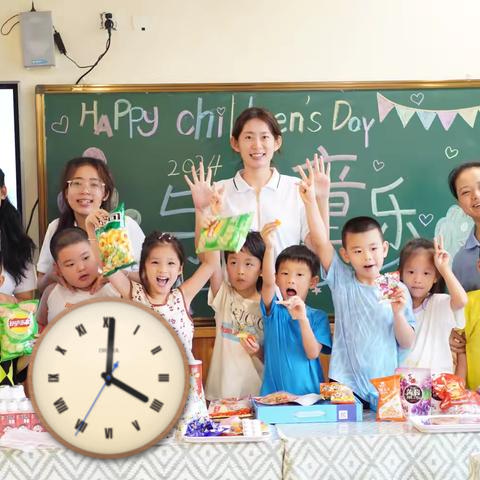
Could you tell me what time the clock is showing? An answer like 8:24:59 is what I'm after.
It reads 4:00:35
